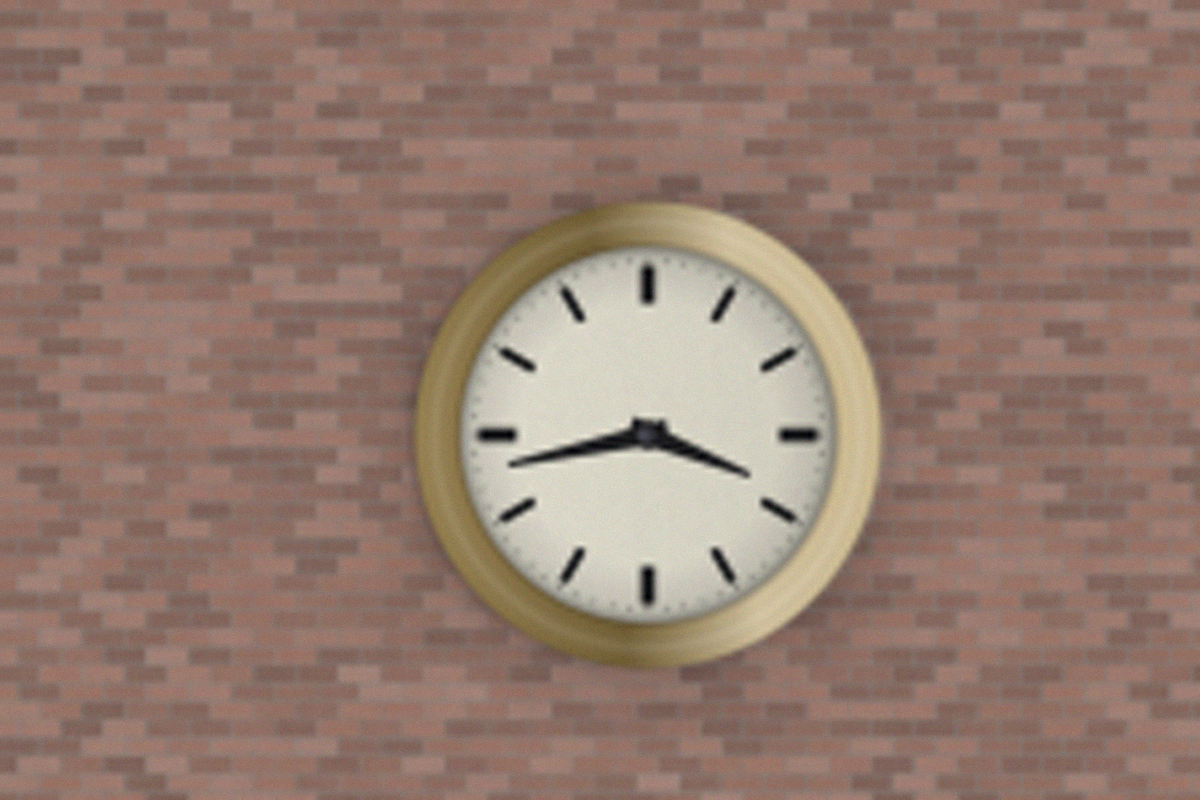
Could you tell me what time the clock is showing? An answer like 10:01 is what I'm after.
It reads 3:43
